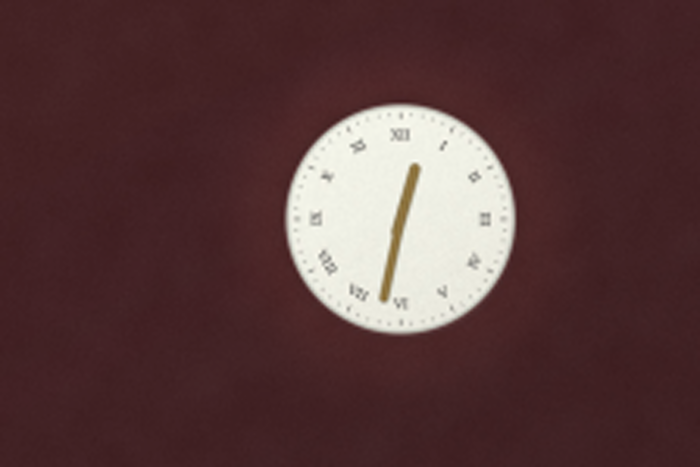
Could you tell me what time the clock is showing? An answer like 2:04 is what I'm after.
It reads 12:32
